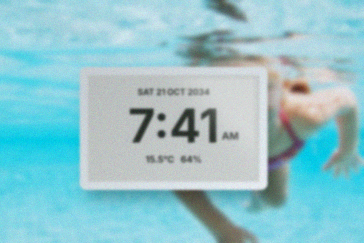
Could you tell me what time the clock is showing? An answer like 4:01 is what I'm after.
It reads 7:41
